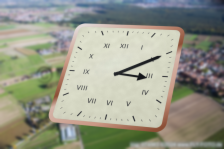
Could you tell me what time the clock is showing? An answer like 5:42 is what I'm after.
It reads 3:10
